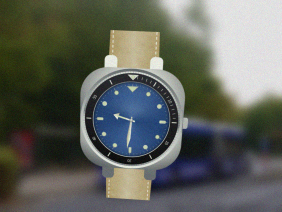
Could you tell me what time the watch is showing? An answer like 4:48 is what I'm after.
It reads 9:31
